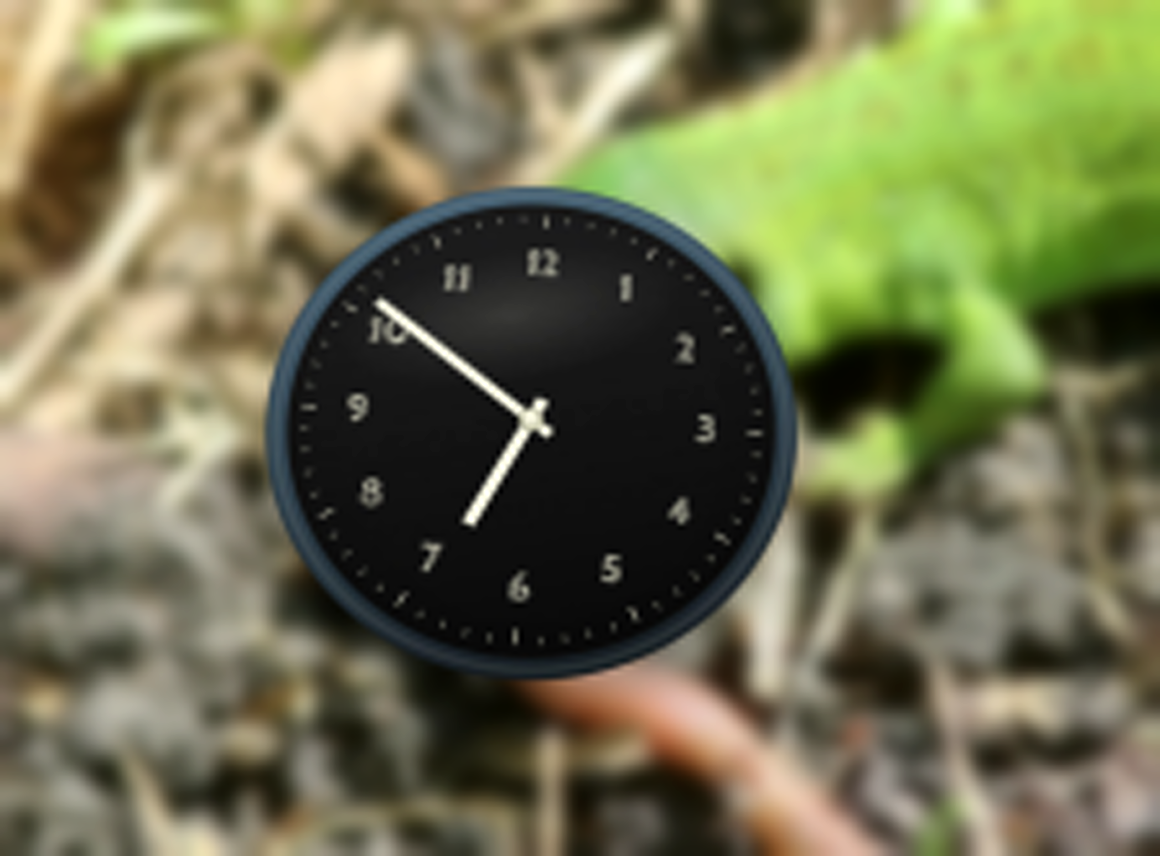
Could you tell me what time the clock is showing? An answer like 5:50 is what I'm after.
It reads 6:51
